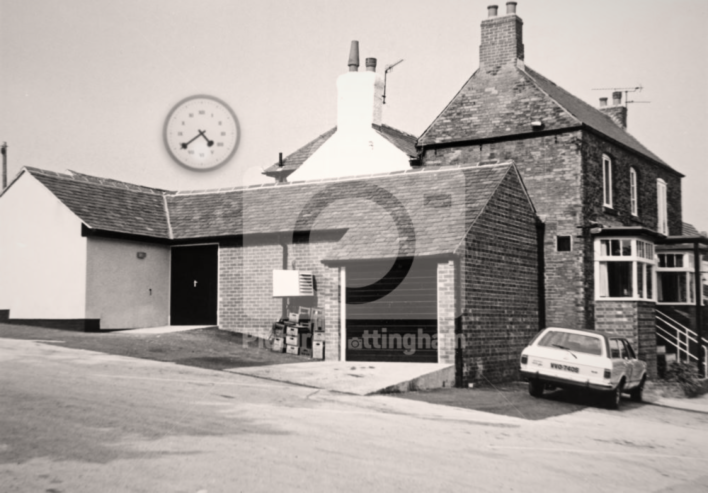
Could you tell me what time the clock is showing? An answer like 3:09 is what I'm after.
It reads 4:39
